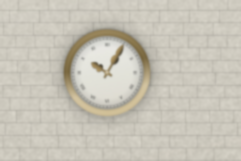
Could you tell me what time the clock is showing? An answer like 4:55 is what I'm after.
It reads 10:05
